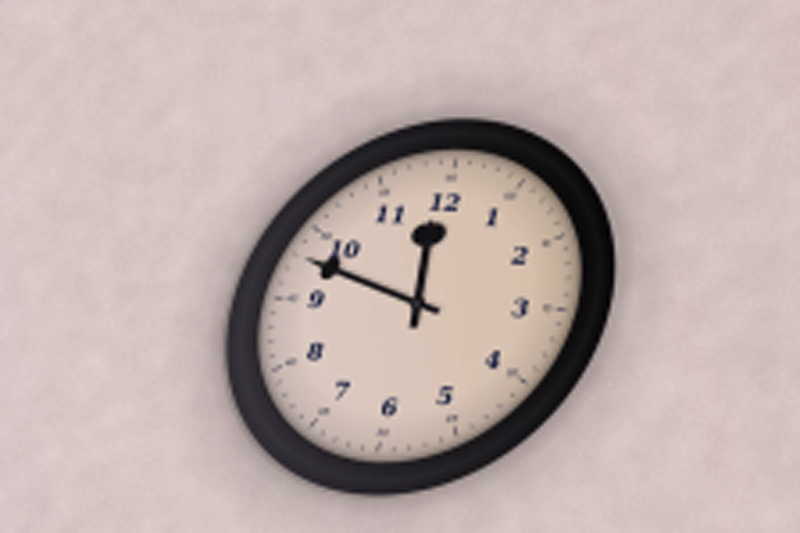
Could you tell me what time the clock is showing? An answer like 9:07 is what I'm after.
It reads 11:48
